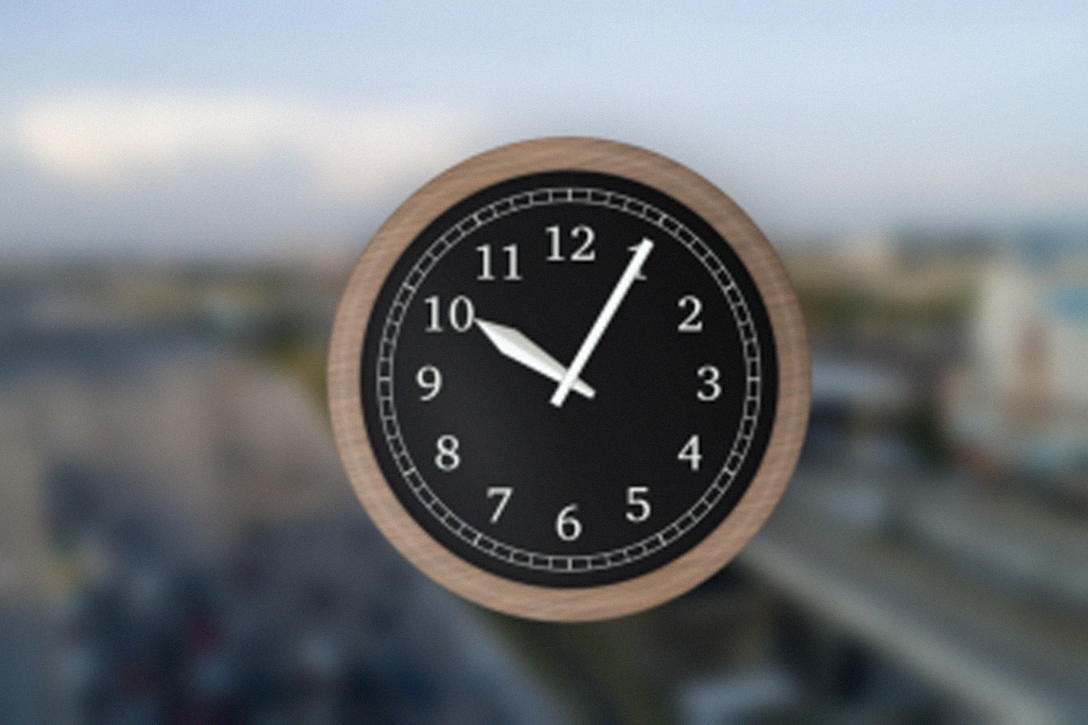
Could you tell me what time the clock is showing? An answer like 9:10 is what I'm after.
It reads 10:05
